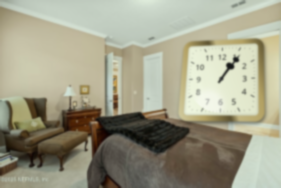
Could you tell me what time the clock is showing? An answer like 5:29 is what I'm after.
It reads 1:06
